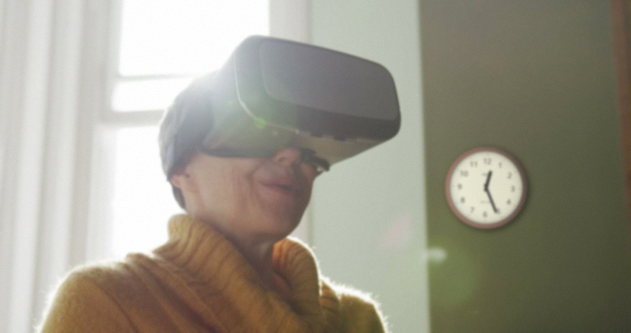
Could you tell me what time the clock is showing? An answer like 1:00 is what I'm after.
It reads 12:26
